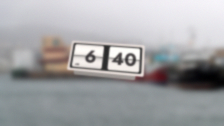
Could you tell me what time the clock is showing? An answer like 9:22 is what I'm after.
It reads 6:40
